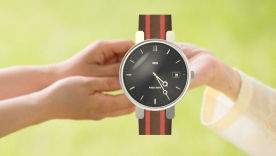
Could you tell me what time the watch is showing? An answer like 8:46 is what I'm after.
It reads 4:25
